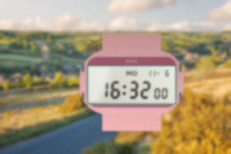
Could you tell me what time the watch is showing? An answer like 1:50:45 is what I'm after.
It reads 16:32:00
